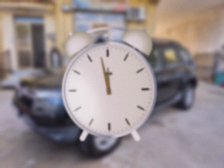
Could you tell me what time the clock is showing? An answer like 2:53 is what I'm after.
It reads 11:58
